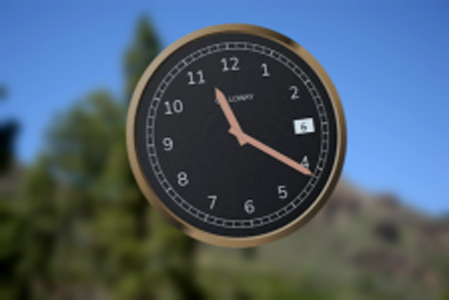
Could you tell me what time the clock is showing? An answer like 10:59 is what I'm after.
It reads 11:21
